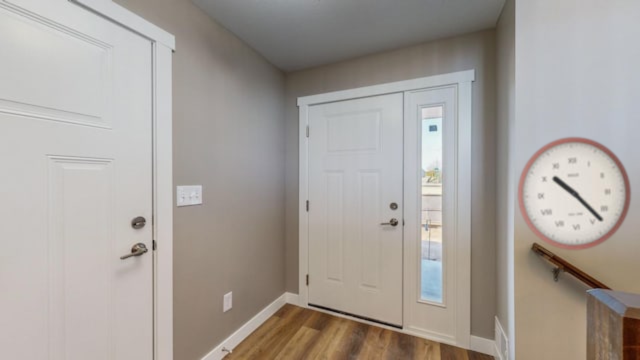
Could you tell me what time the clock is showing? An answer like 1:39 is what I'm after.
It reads 10:23
